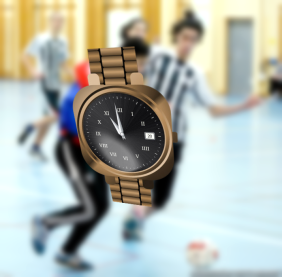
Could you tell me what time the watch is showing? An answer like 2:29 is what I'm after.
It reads 10:59
